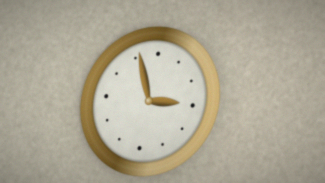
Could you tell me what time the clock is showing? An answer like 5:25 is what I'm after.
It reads 2:56
